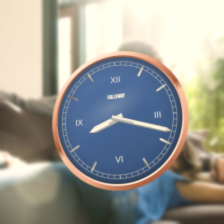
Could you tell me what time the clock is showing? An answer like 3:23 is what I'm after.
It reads 8:18
